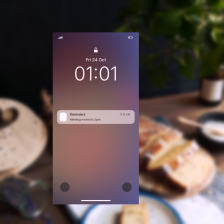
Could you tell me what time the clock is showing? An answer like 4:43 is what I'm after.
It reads 1:01
